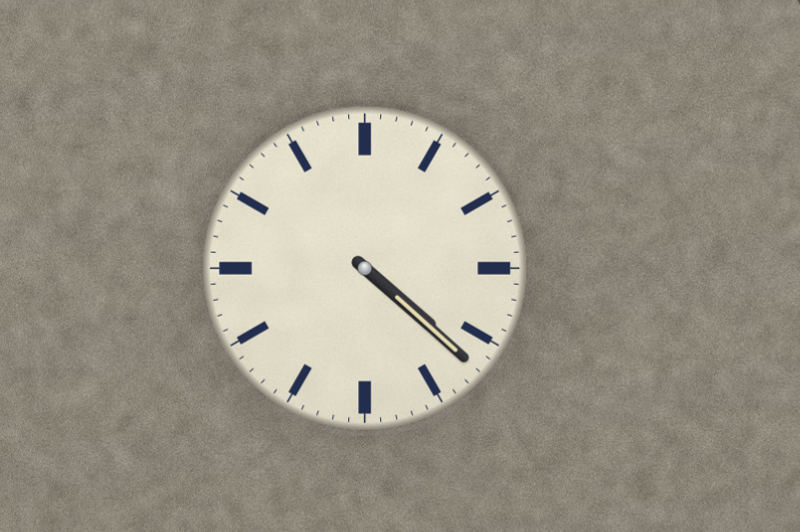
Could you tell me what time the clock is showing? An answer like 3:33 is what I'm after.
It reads 4:22
